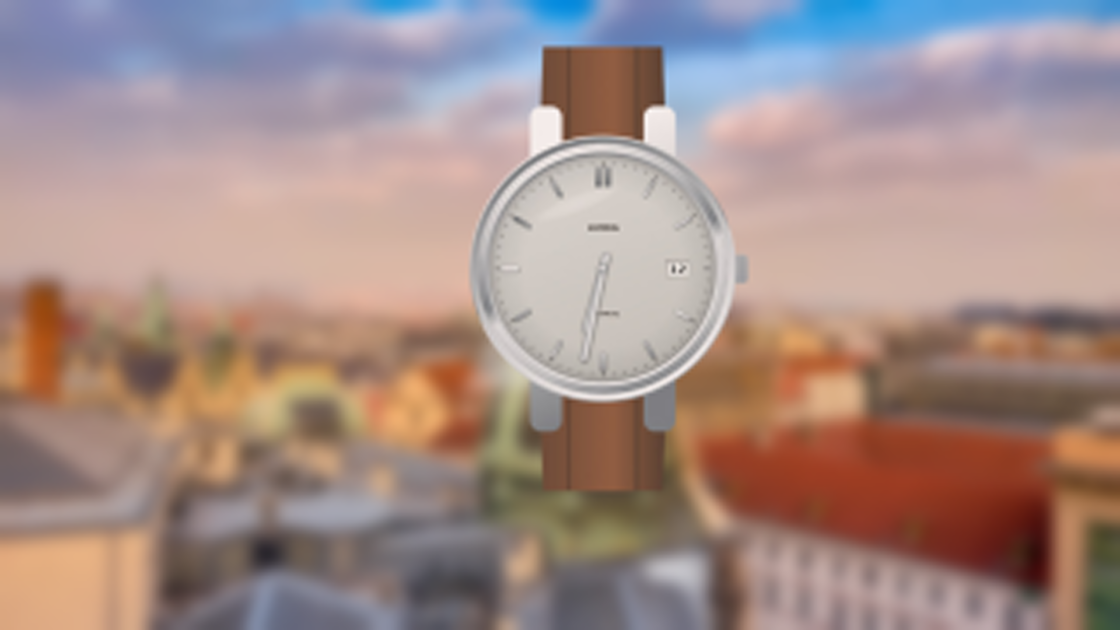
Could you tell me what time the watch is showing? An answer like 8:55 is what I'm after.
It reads 6:32
